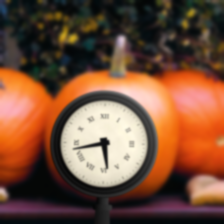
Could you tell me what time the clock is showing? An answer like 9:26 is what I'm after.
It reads 5:43
